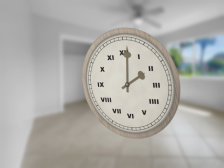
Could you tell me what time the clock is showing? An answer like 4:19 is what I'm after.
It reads 2:01
